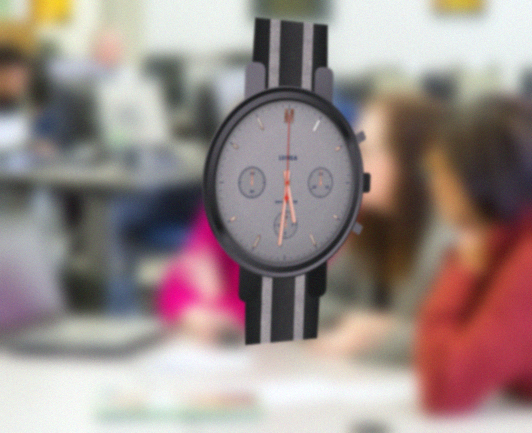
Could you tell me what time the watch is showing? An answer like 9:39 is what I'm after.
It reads 5:31
